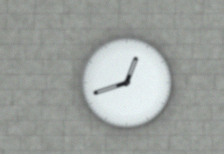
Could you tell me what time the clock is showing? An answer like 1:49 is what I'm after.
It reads 12:42
